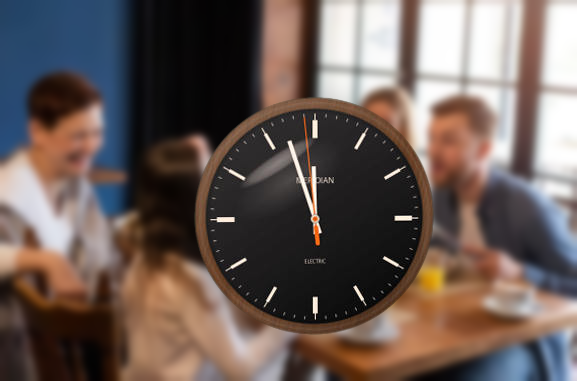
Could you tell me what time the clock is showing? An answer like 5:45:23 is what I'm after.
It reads 11:56:59
